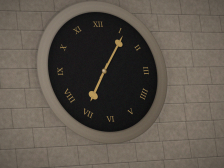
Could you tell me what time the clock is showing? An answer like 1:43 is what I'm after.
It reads 7:06
